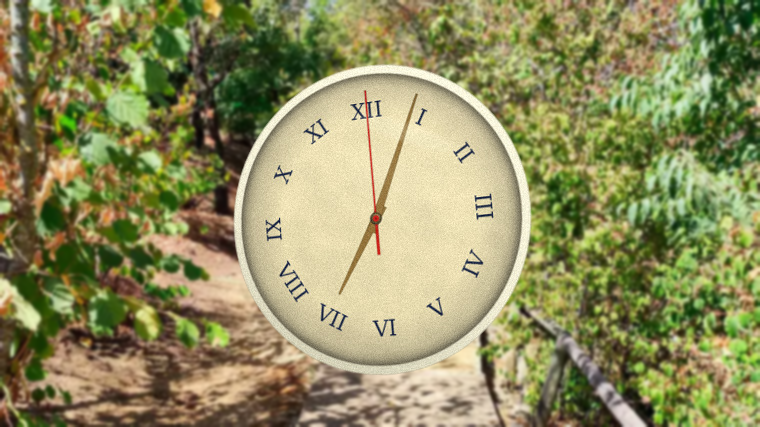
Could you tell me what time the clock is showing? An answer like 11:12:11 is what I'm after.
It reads 7:04:00
